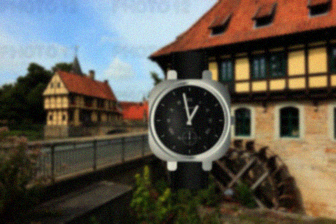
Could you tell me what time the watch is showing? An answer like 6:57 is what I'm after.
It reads 12:58
